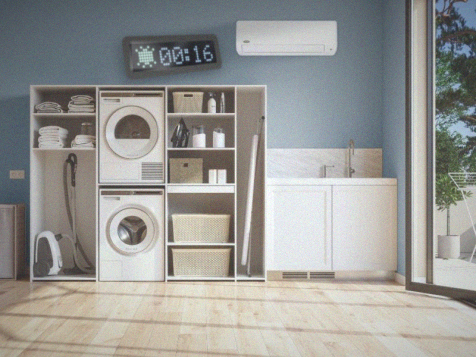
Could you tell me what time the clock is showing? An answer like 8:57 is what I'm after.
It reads 0:16
